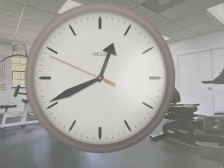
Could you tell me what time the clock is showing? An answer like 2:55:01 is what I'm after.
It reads 12:40:49
